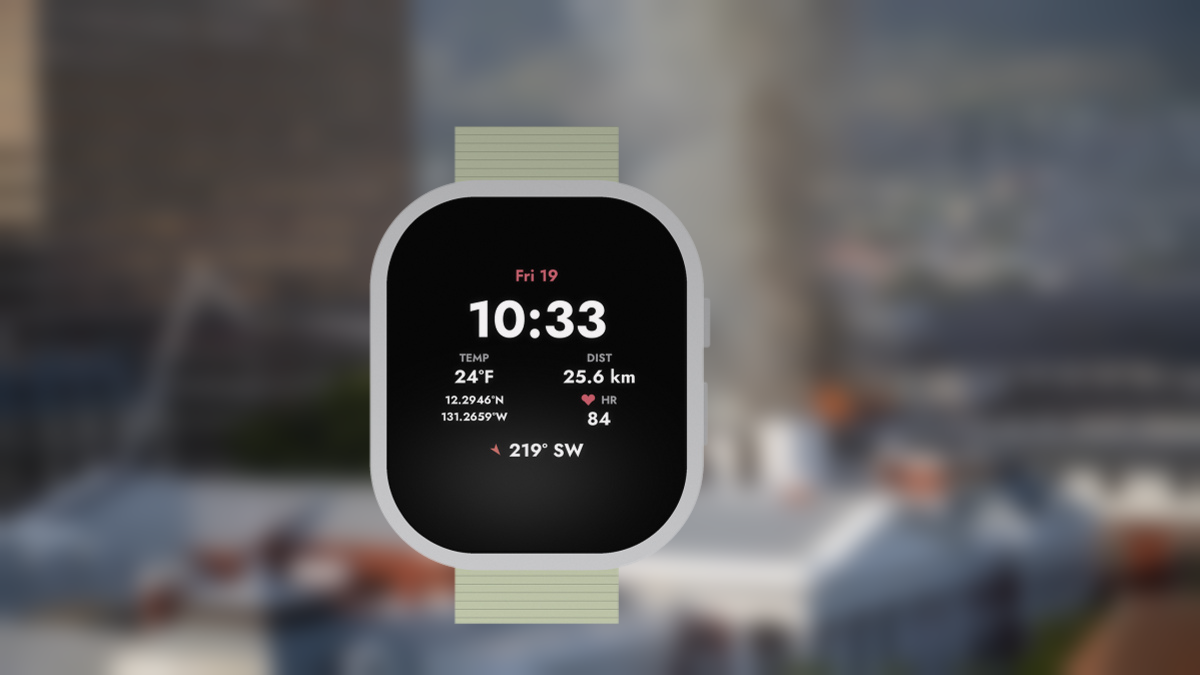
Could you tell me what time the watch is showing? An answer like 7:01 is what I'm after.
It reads 10:33
